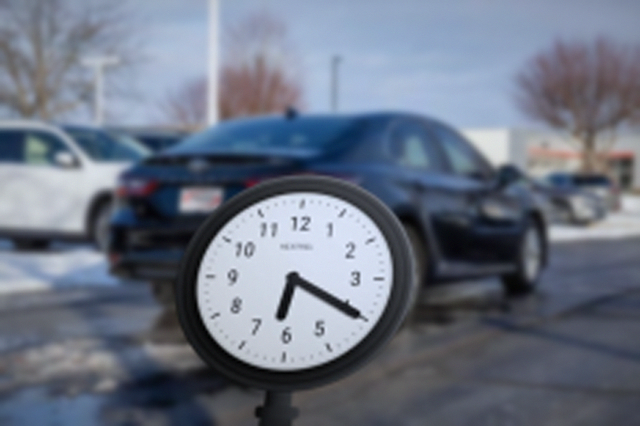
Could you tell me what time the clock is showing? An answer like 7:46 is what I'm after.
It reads 6:20
